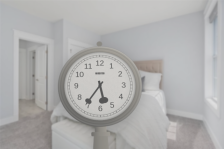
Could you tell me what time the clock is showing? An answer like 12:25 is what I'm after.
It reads 5:36
